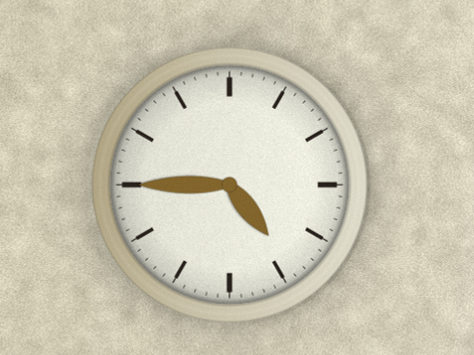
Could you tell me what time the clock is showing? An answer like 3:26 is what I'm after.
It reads 4:45
